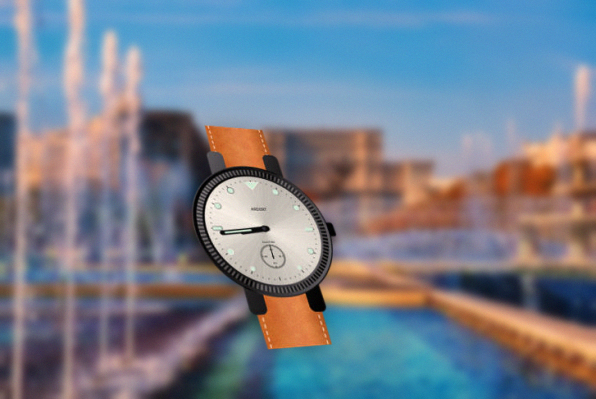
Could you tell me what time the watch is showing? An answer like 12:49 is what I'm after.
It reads 8:44
